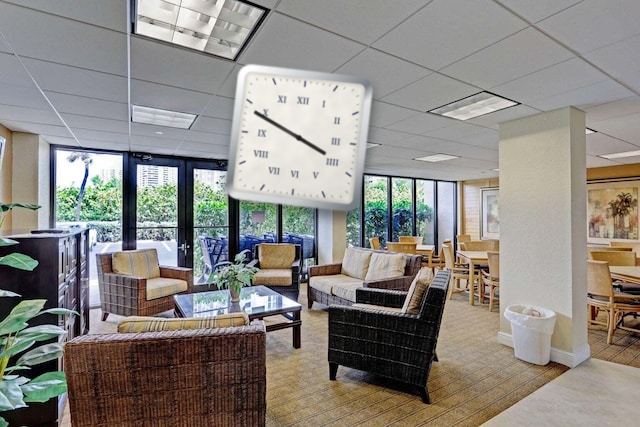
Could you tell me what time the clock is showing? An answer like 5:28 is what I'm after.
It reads 3:49
